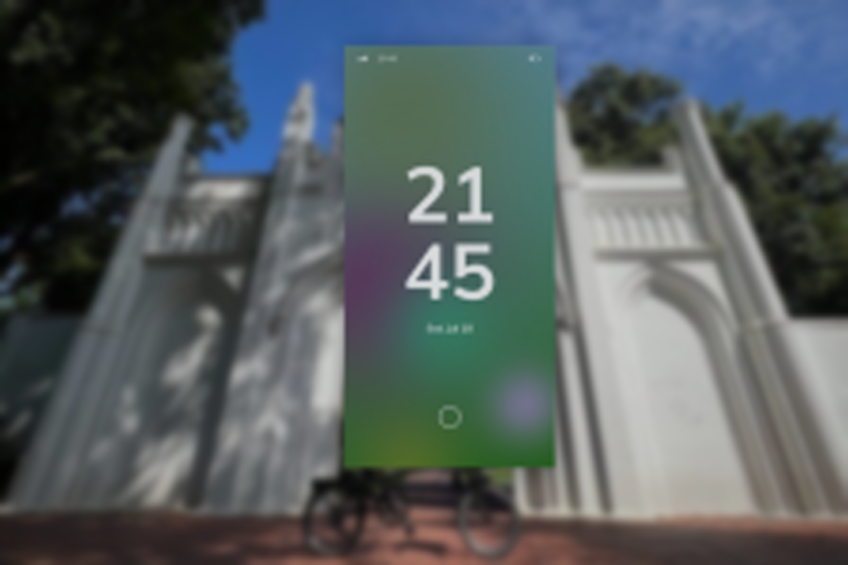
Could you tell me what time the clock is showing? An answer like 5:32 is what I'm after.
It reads 21:45
